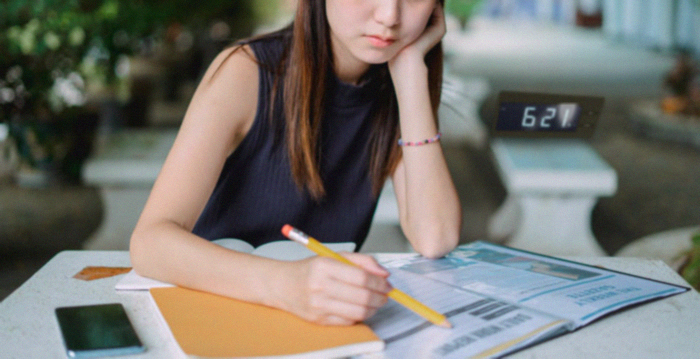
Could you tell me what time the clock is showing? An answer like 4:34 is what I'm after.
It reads 6:21
